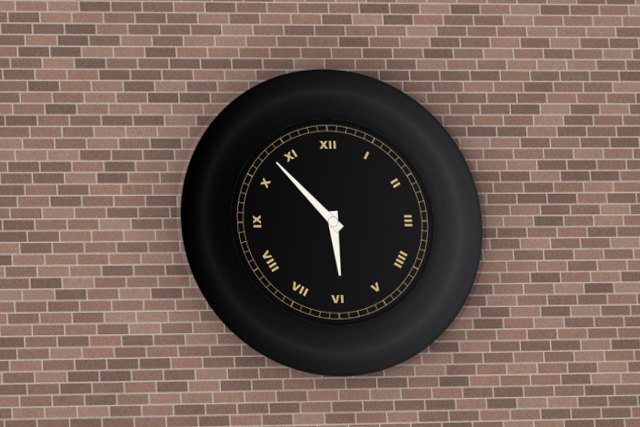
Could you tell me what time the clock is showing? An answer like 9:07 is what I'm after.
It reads 5:53
